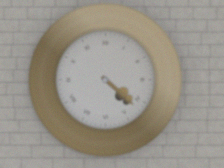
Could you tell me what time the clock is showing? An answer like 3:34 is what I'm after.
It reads 4:22
